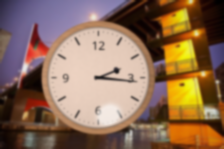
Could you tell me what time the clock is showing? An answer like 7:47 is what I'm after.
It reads 2:16
